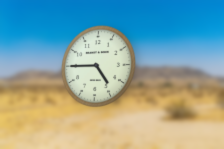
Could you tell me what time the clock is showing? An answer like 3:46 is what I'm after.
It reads 4:45
